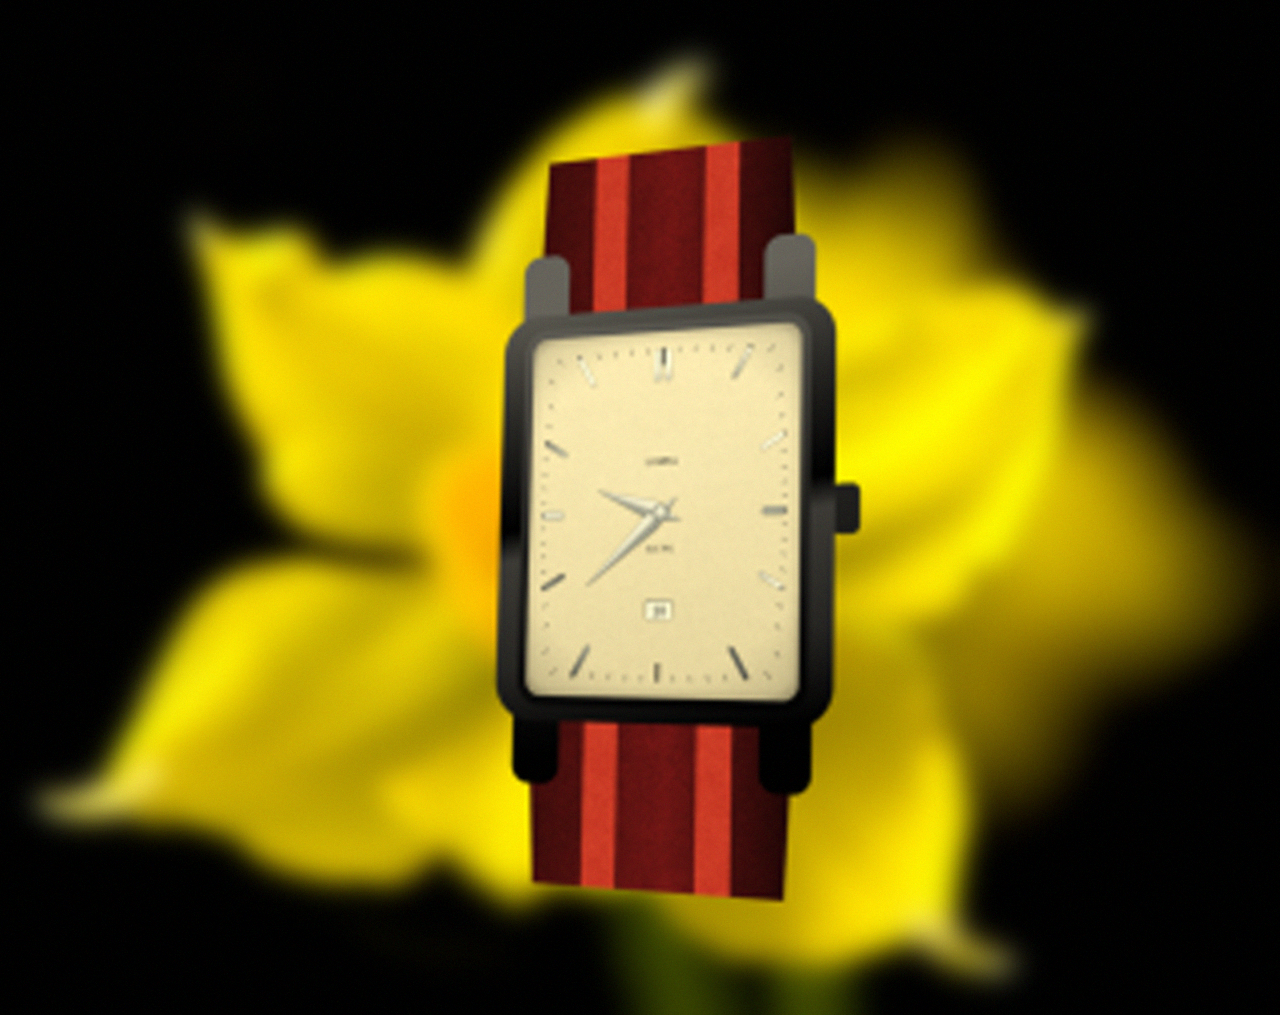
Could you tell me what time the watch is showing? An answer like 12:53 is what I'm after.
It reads 9:38
